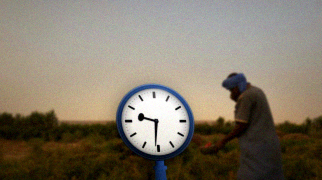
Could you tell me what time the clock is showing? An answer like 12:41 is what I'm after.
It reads 9:31
